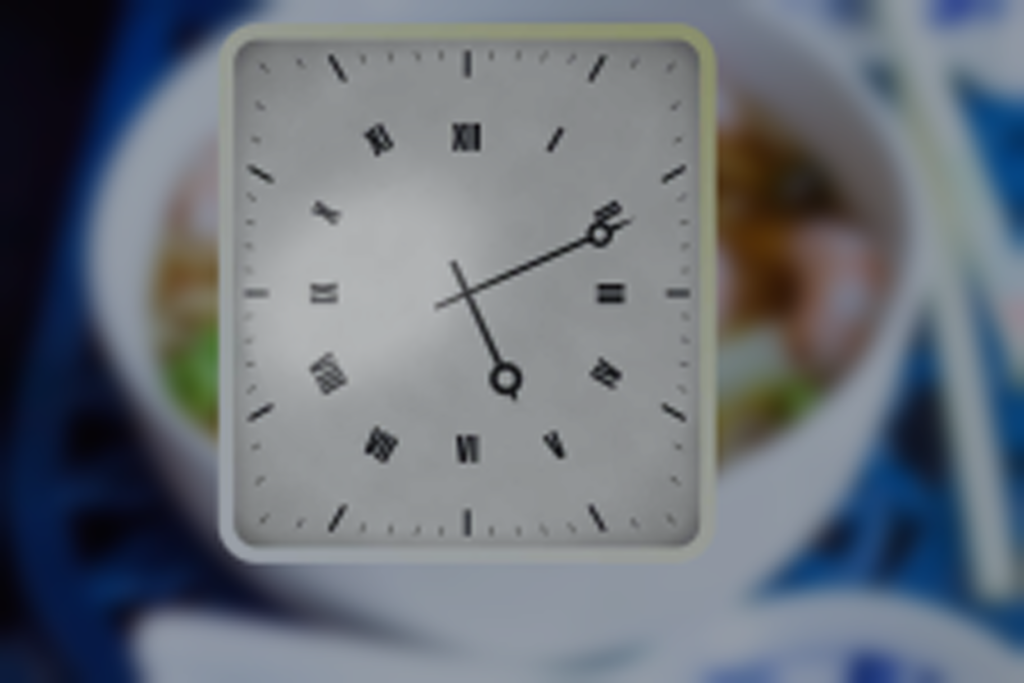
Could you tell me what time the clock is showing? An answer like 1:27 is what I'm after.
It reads 5:11
